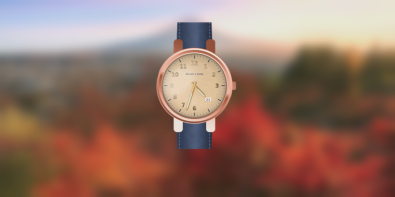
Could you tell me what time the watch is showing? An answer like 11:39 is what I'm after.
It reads 4:33
